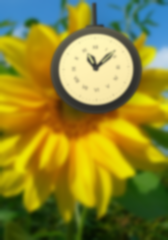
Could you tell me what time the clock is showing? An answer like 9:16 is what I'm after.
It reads 11:08
